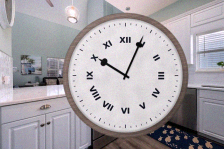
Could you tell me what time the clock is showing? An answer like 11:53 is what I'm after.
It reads 10:04
